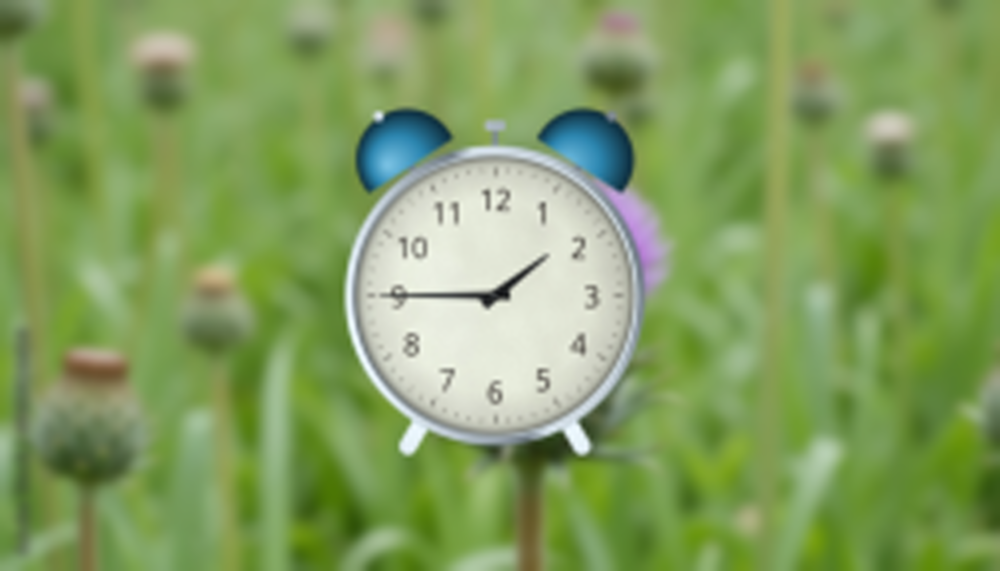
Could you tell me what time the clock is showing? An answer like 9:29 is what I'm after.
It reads 1:45
